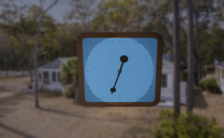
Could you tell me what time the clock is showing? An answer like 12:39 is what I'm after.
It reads 12:33
